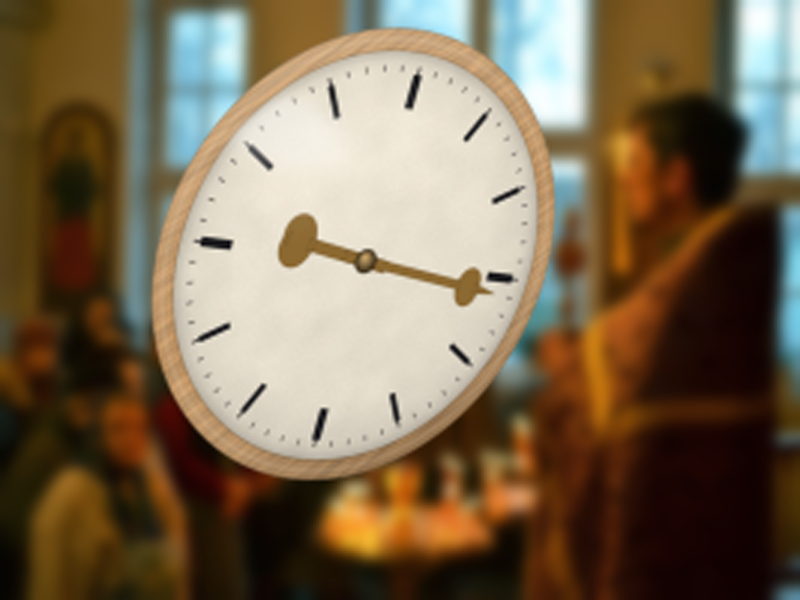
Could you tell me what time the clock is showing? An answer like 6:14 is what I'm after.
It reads 9:16
